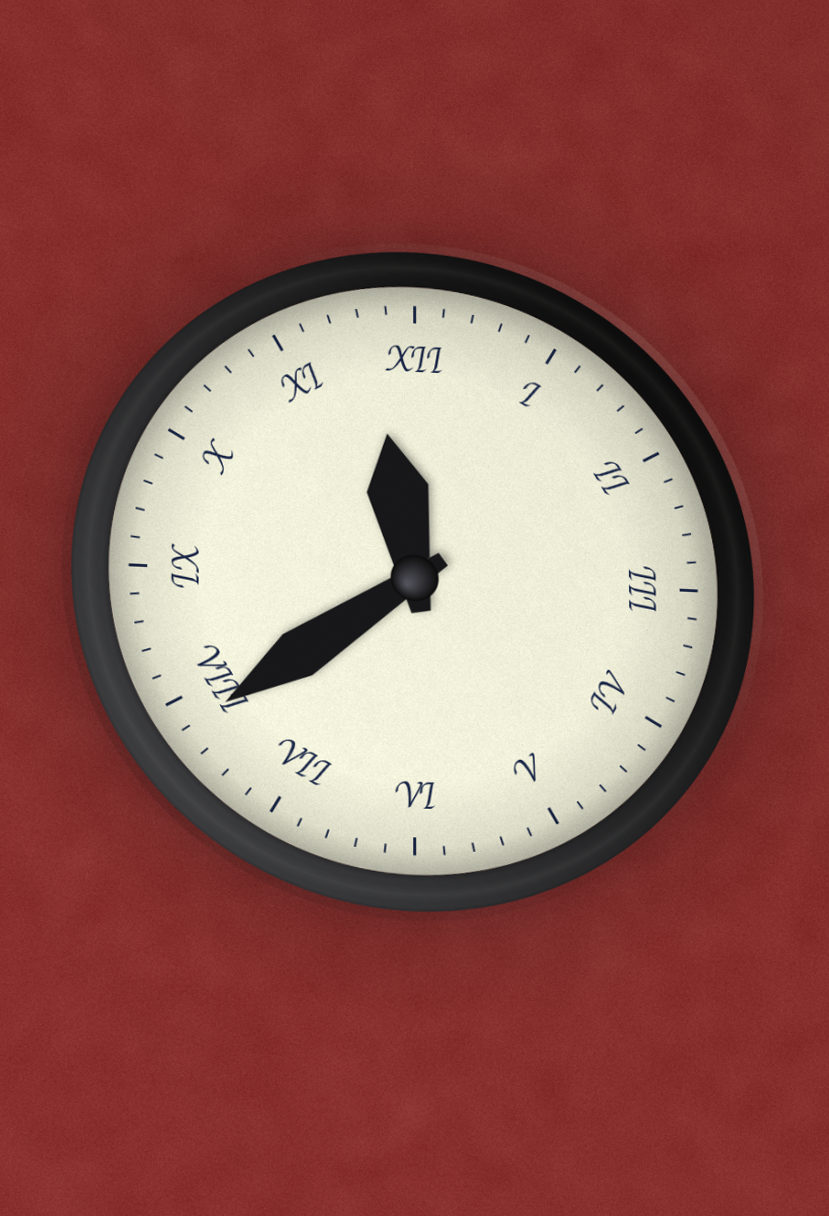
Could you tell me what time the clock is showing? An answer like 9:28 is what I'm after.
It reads 11:39
